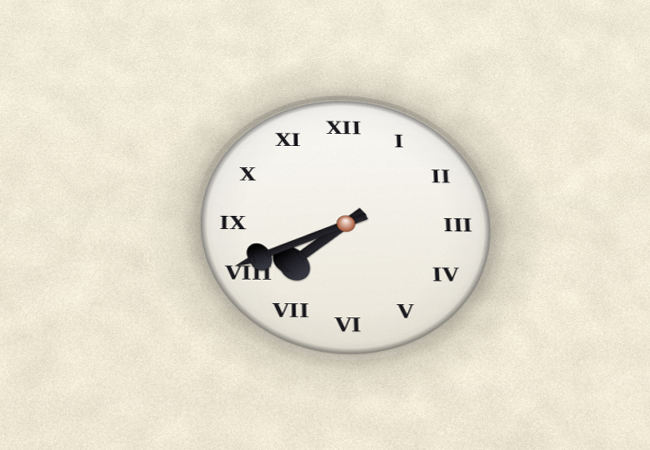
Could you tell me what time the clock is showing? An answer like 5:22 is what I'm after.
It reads 7:41
